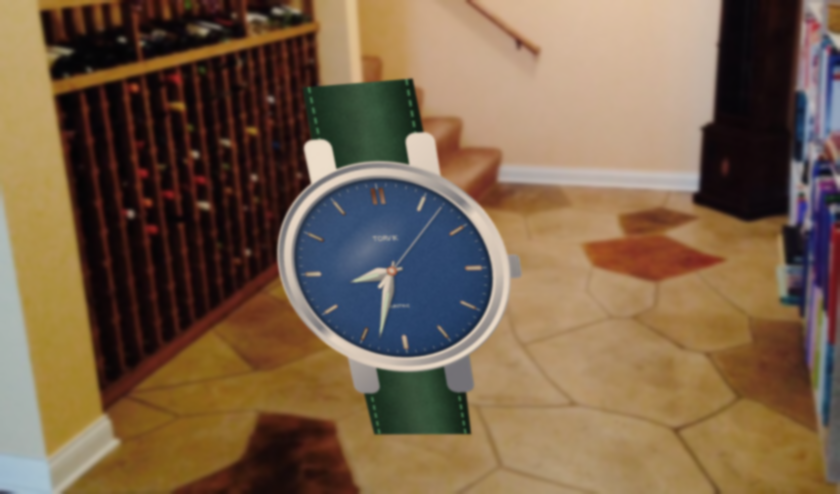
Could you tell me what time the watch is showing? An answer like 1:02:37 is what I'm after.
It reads 8:33:07
